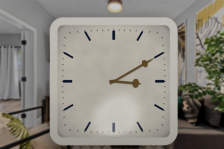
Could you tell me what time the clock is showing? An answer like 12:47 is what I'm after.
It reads 3:10
